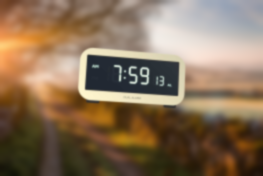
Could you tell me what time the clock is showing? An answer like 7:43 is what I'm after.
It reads 7:59
